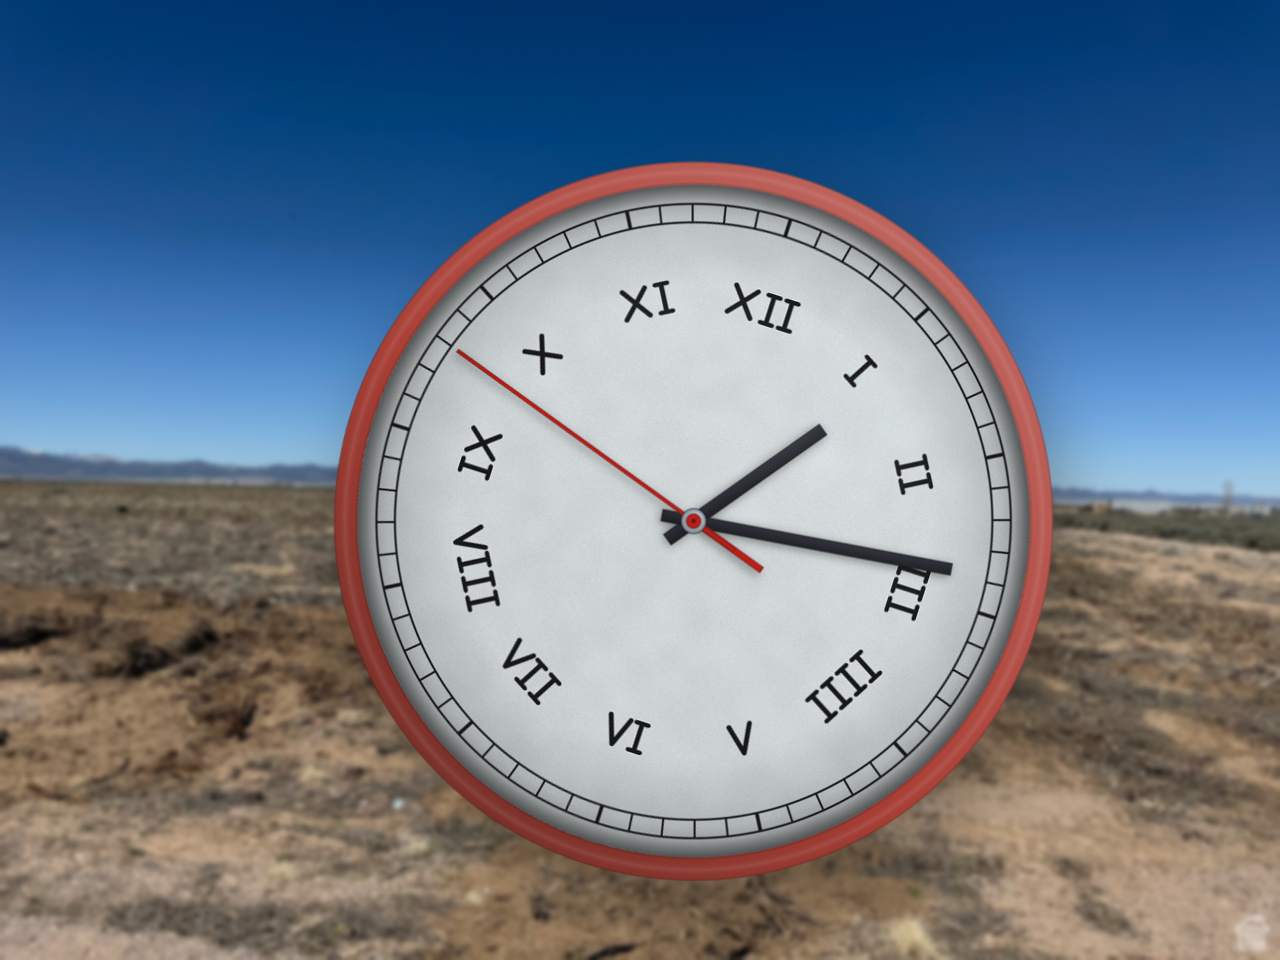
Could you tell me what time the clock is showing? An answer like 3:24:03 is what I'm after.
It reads 1:13:48
